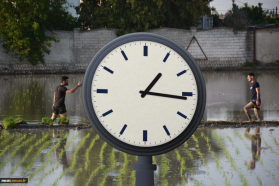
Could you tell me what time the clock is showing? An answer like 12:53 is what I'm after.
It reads 1:16
